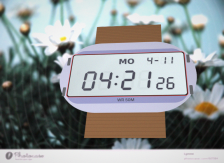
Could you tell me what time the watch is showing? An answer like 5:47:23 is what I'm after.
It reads 4:21:26
